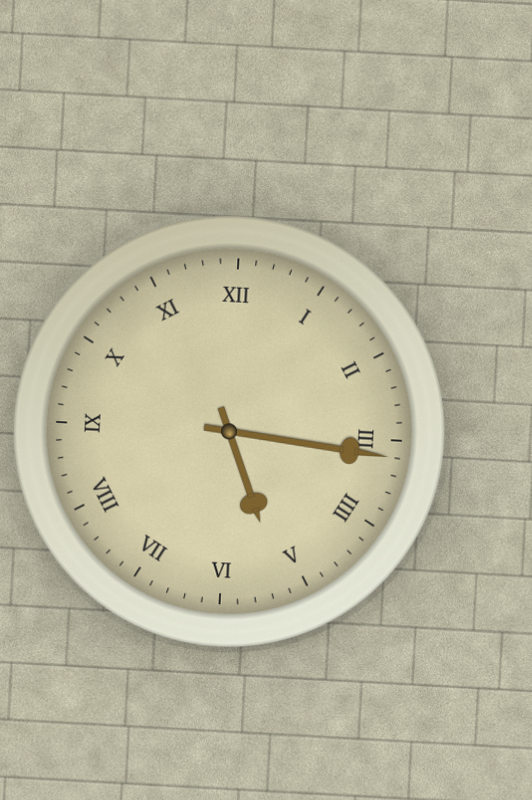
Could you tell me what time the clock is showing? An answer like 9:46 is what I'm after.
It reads 5:16
